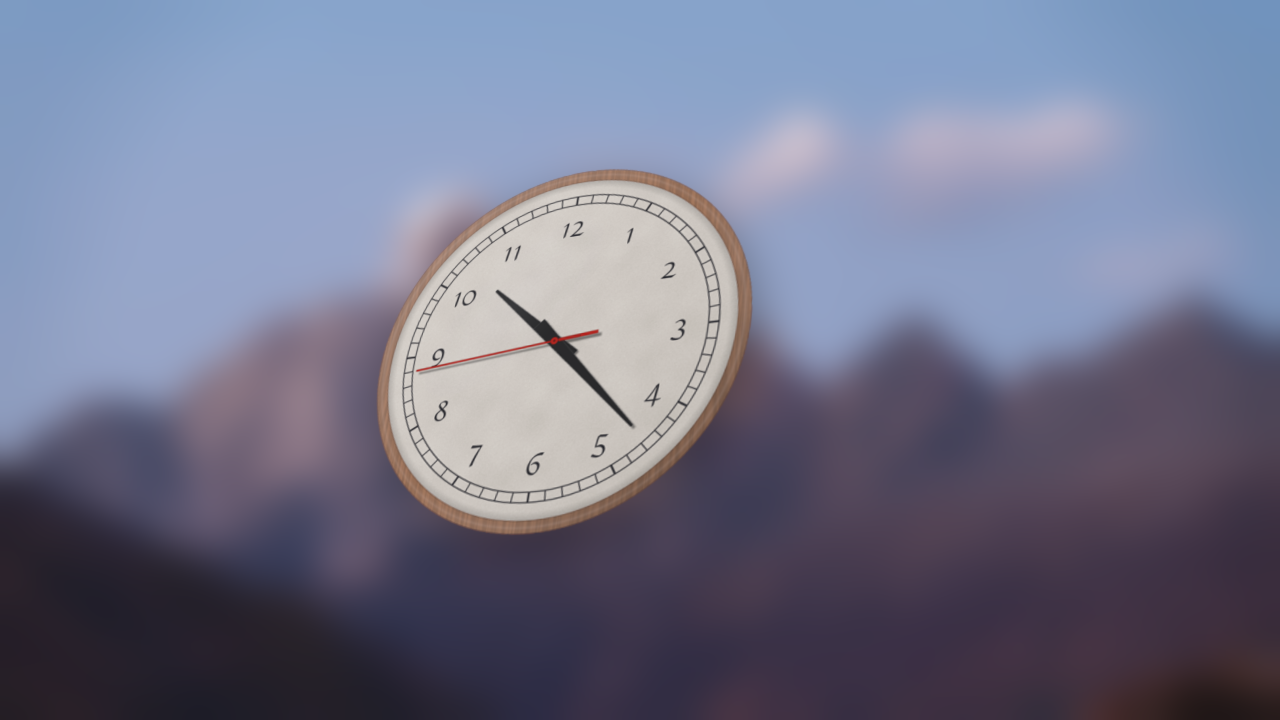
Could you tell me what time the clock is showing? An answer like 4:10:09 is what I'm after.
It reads 10:22:44
